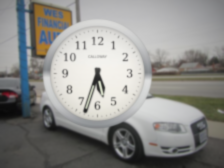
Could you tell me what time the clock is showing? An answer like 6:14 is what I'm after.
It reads 5:33
